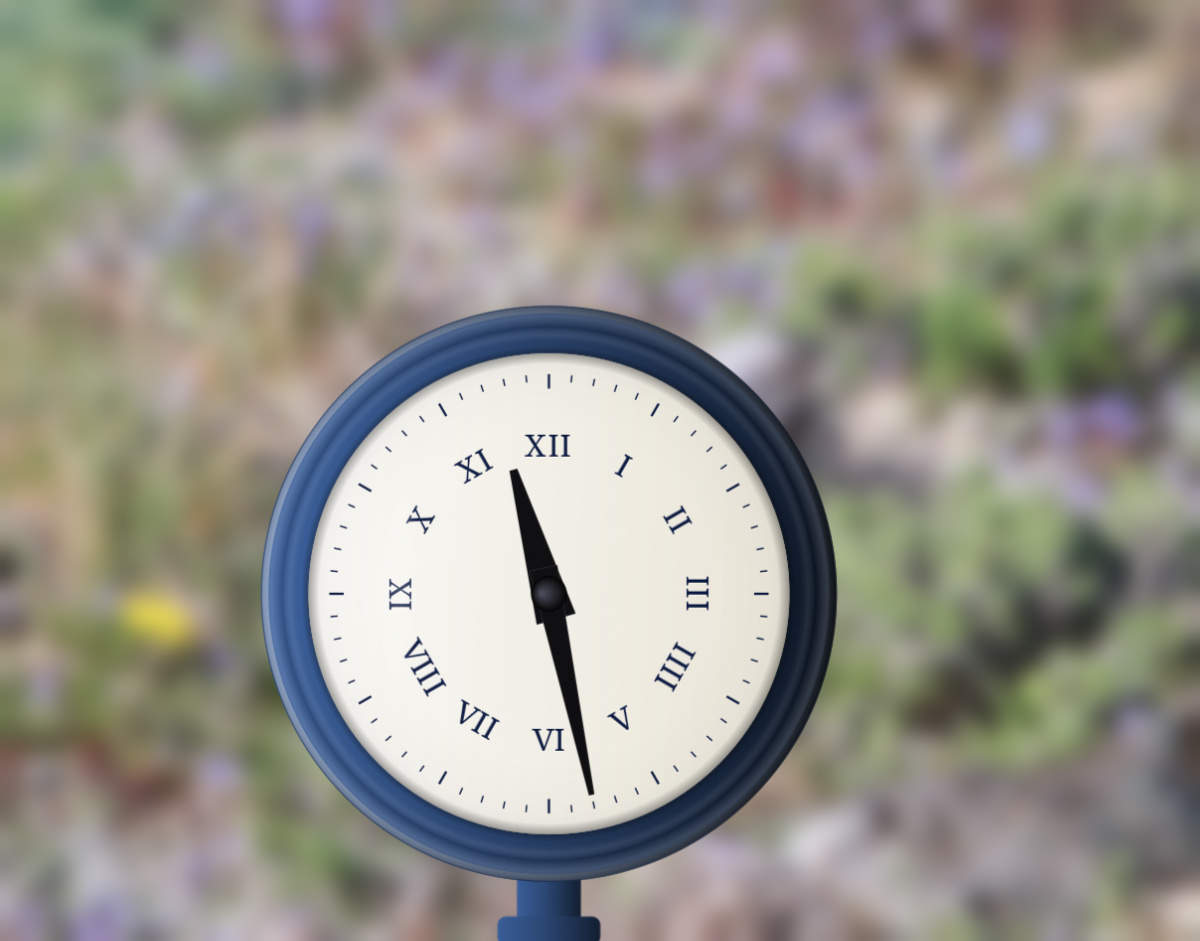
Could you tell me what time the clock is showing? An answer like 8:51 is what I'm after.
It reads 11:28
